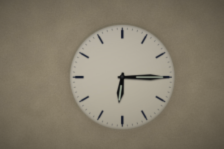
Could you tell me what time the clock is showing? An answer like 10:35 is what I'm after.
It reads 6:15
